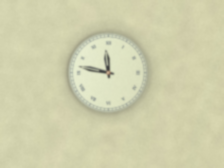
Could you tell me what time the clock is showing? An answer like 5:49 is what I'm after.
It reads 11:47
